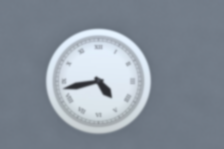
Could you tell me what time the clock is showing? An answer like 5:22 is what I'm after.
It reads 4:43
